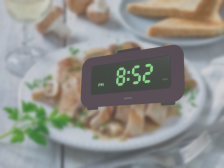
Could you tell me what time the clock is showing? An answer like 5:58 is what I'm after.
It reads 8:52
